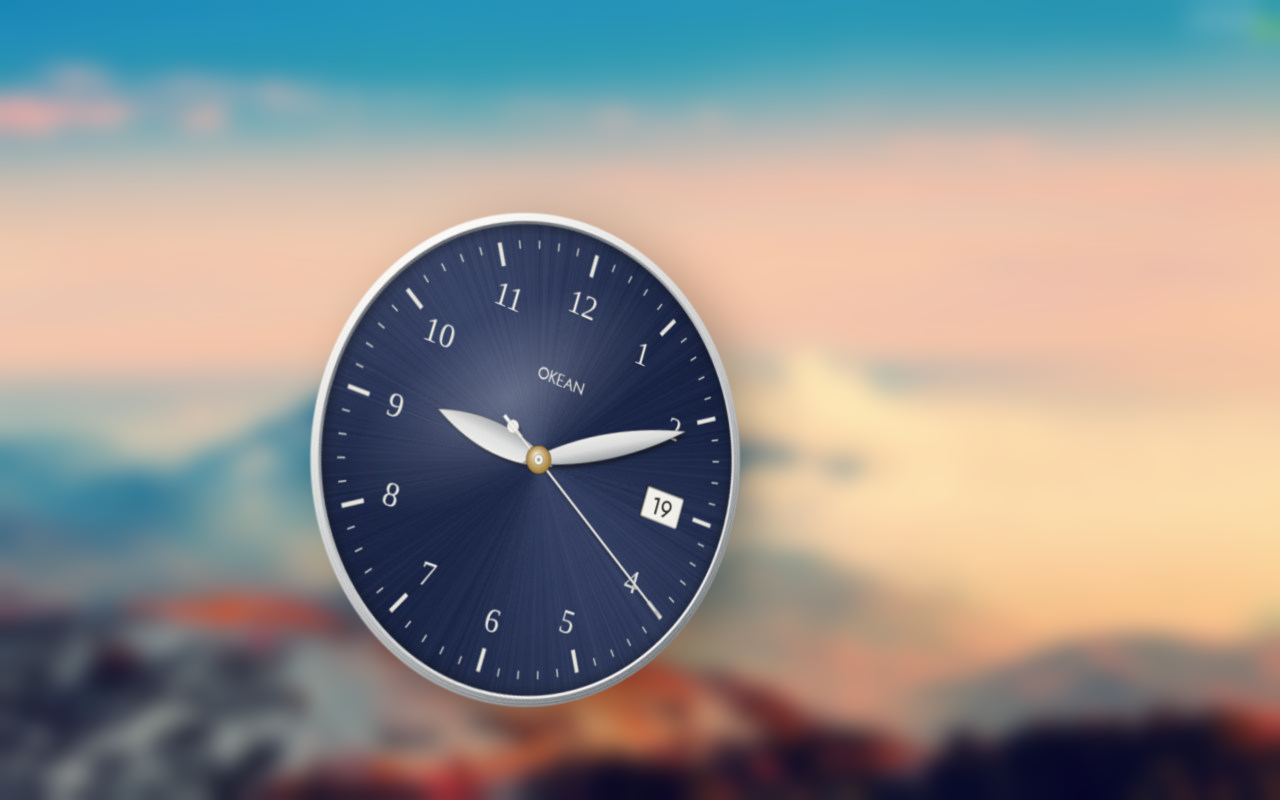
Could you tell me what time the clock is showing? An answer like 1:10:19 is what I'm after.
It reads 9:10:20
